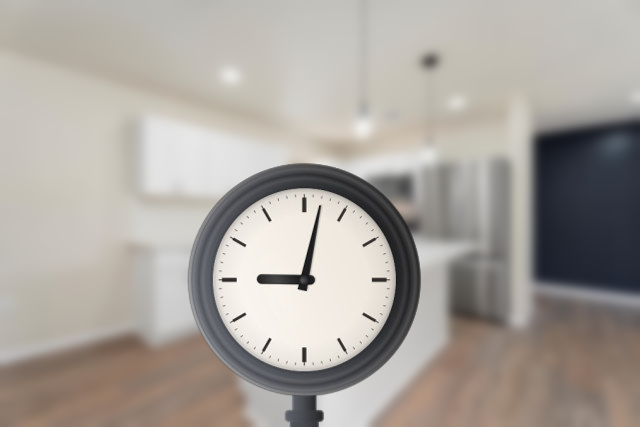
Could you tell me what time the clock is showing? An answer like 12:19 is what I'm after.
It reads 9:02
